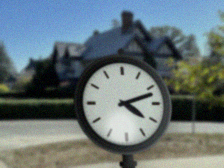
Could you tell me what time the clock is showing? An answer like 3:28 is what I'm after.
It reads 4:12
